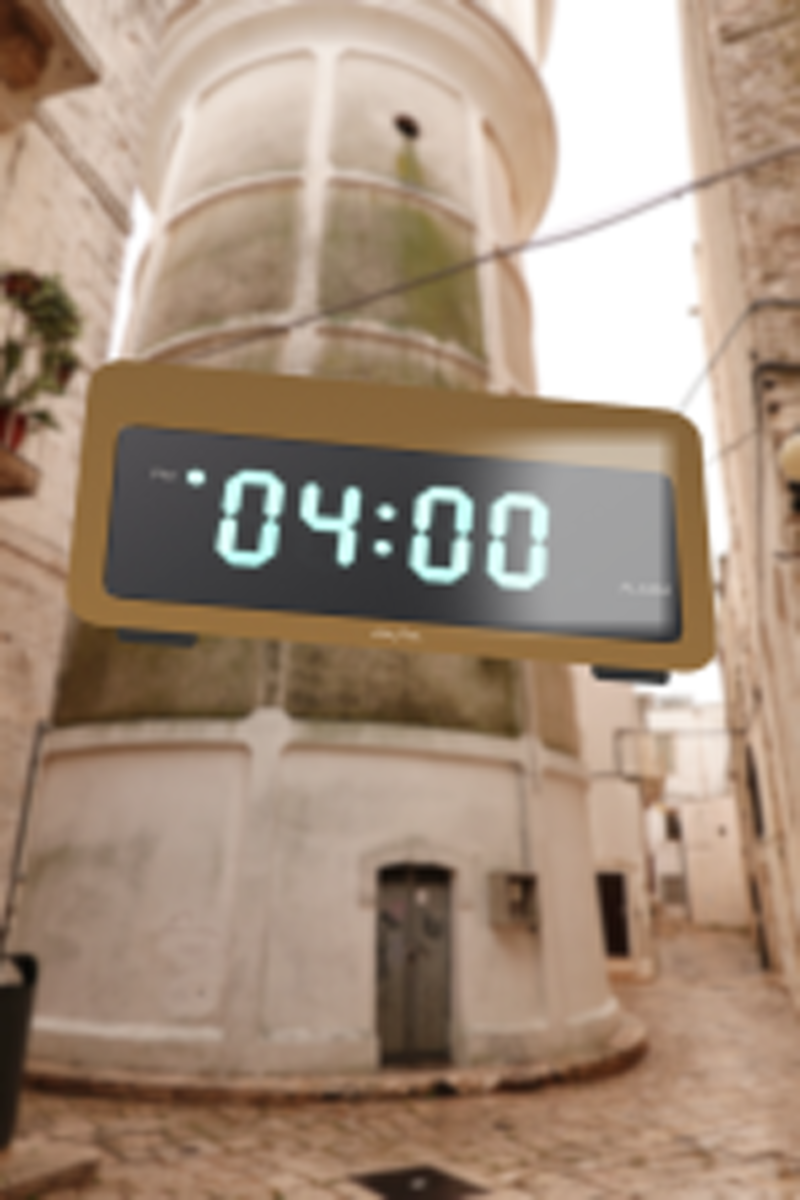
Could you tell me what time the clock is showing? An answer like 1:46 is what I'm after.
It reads 4:00
